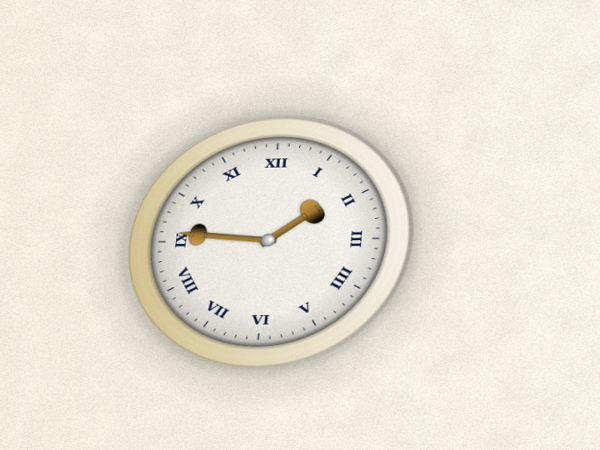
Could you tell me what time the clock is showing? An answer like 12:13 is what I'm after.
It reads 1:46
